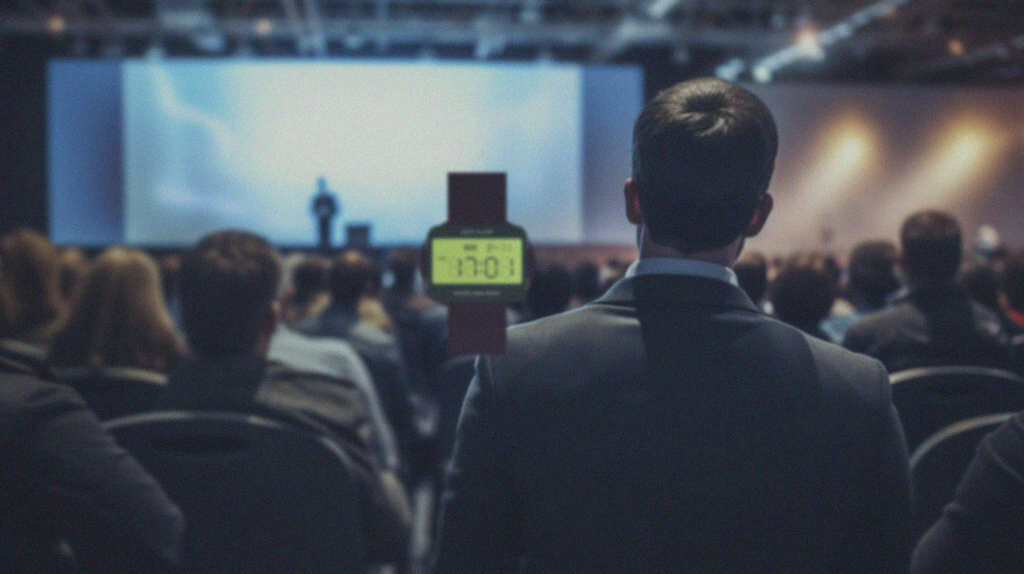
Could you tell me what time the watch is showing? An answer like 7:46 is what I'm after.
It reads 17:01
